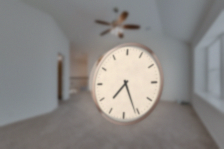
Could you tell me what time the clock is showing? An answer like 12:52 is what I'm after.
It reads 7:26
